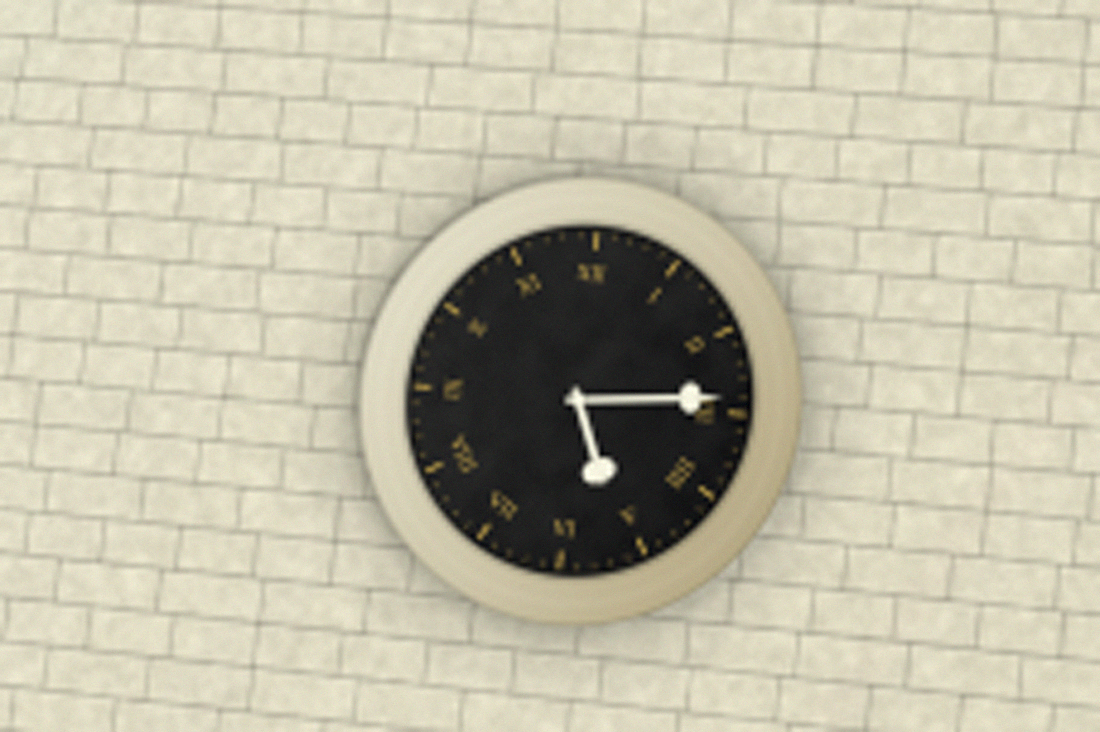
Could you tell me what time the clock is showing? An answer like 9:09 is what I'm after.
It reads 5:14
